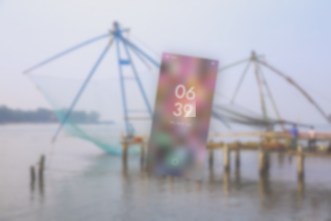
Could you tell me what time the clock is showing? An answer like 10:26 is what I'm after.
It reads 6:39
